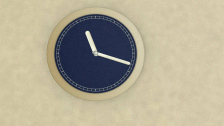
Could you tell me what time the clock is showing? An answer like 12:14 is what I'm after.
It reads 11:18
